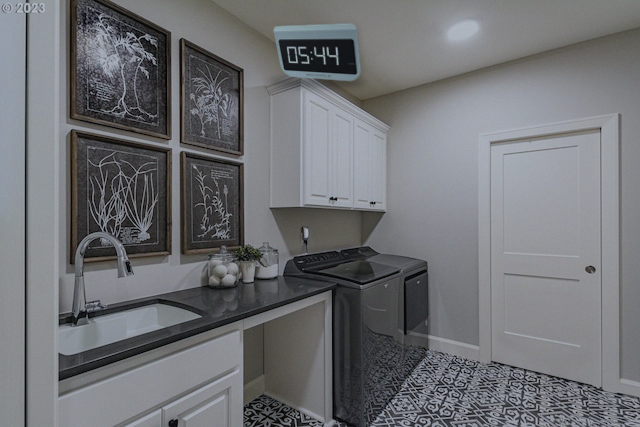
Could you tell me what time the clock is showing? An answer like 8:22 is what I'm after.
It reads 5:44
